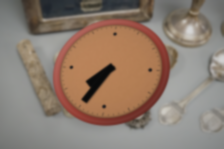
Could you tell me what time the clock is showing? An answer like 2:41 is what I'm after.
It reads 7:35
